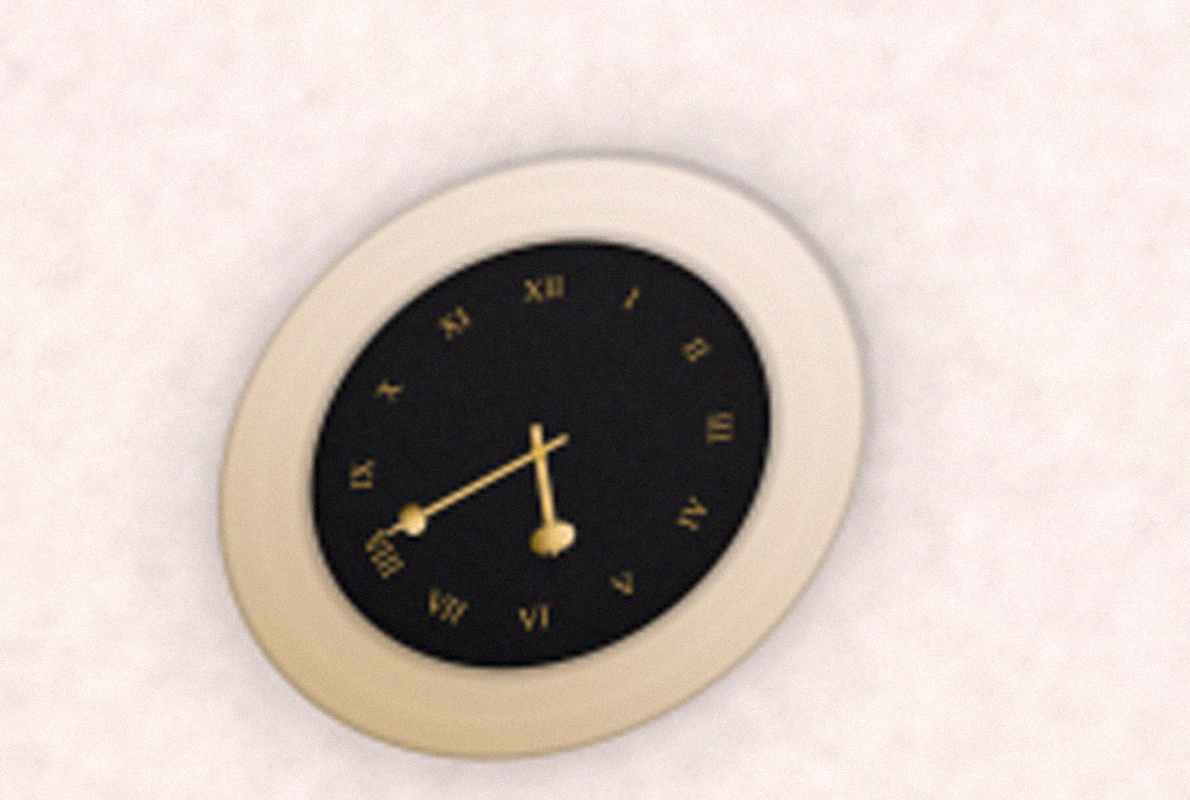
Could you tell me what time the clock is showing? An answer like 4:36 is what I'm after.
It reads 5:41
